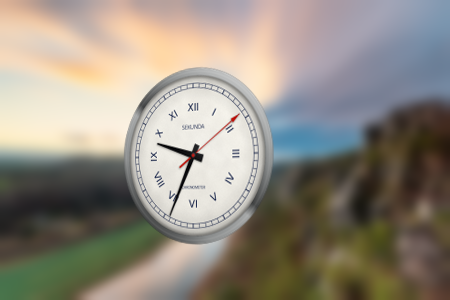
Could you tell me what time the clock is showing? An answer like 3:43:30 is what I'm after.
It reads 9:34:09
